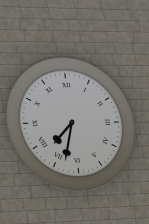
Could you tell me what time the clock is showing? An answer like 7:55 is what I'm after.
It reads 7:33
